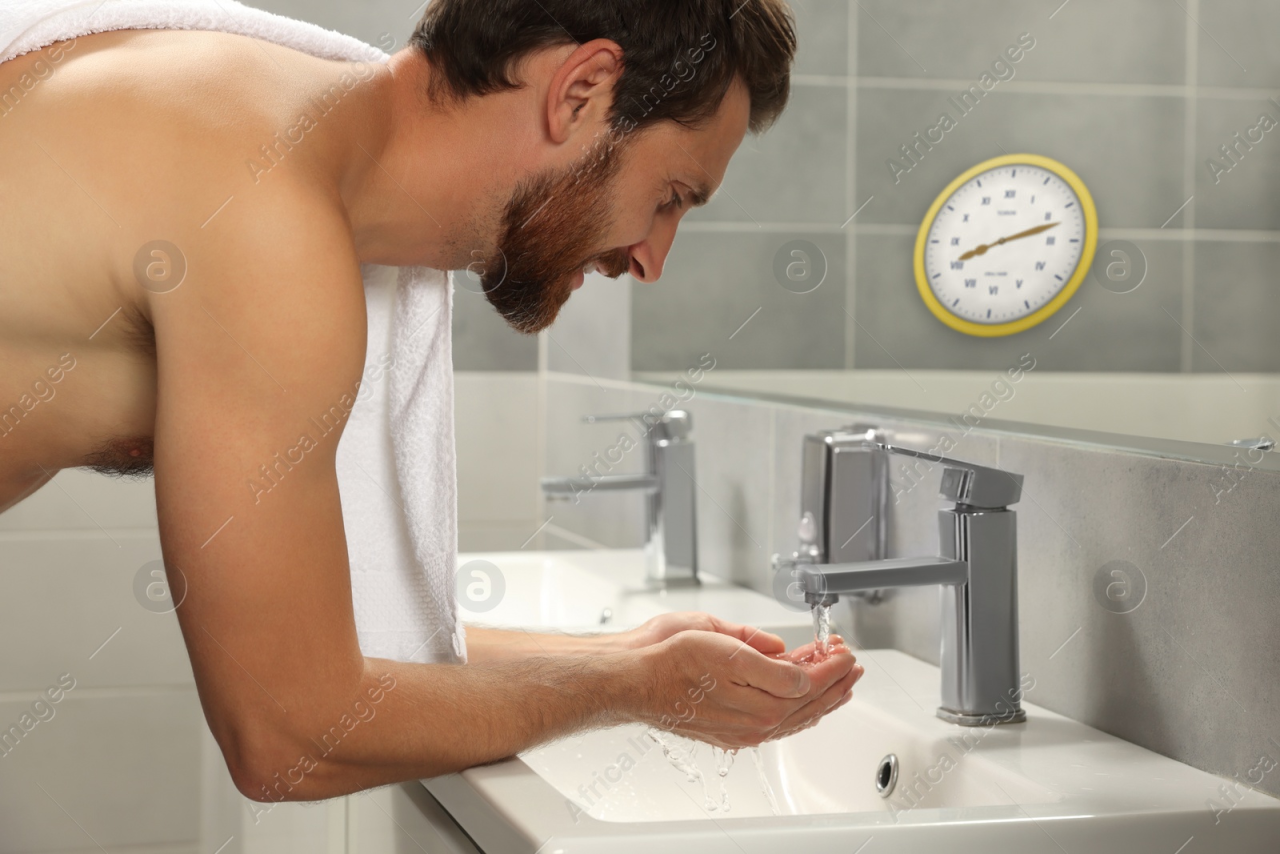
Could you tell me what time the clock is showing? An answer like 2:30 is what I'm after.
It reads 8:12
